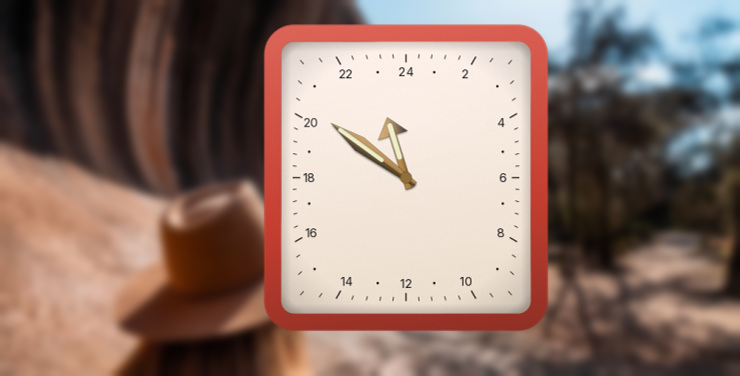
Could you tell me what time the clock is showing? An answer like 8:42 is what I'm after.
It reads 22:51
